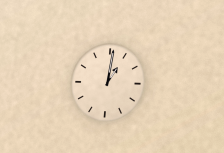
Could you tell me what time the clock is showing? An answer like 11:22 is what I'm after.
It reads 1:01
